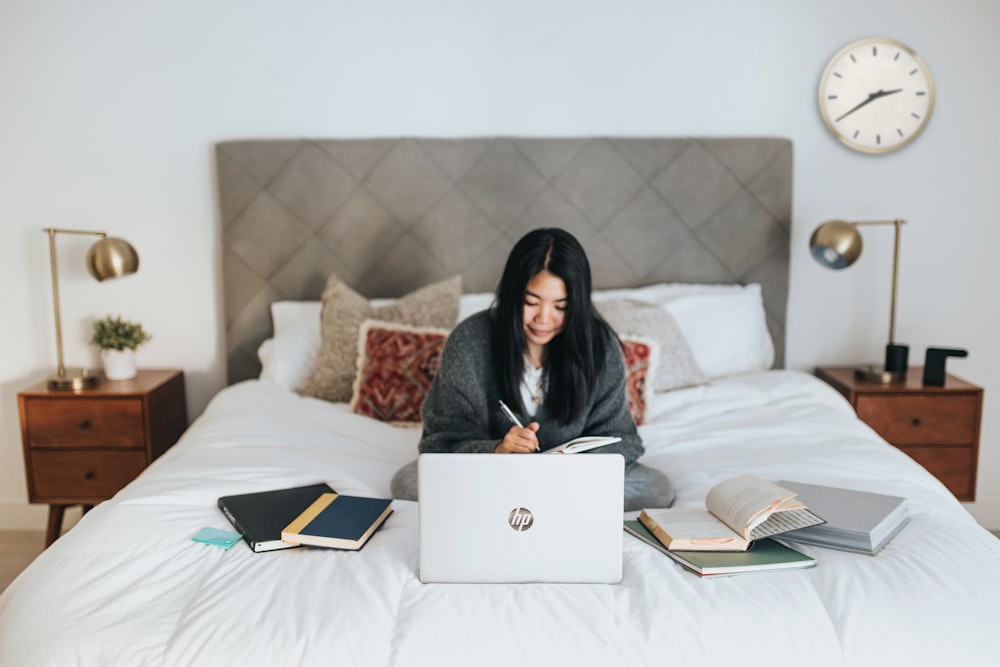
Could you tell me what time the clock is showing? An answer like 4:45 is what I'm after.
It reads 2:40
